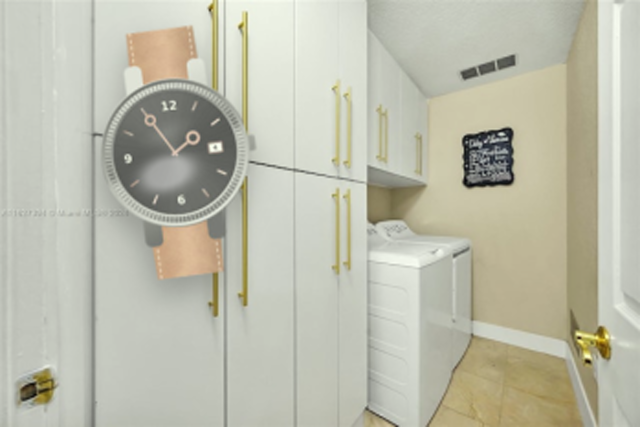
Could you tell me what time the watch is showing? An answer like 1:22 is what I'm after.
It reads 1:55
